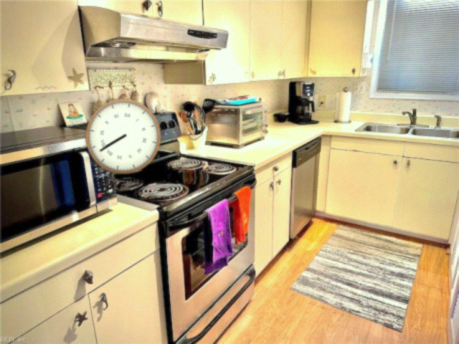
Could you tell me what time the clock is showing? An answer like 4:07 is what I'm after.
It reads 7:38
